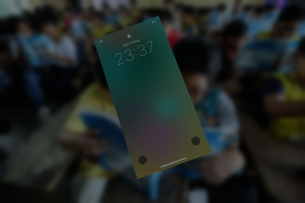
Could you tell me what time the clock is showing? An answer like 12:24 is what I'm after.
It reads 23:37
